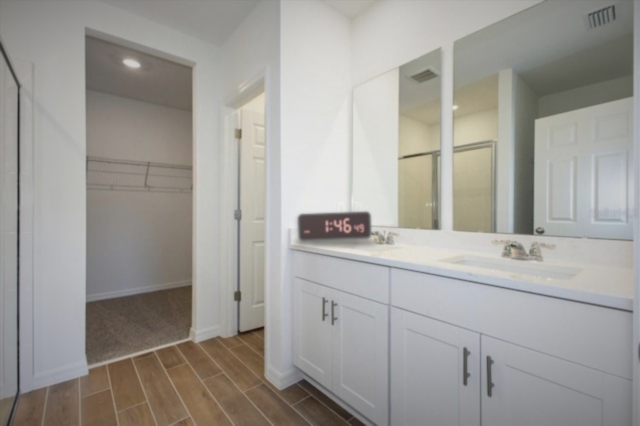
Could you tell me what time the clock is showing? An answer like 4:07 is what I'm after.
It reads 1:46
